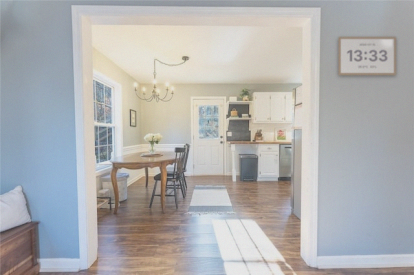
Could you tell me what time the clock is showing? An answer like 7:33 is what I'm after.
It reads 13:33
